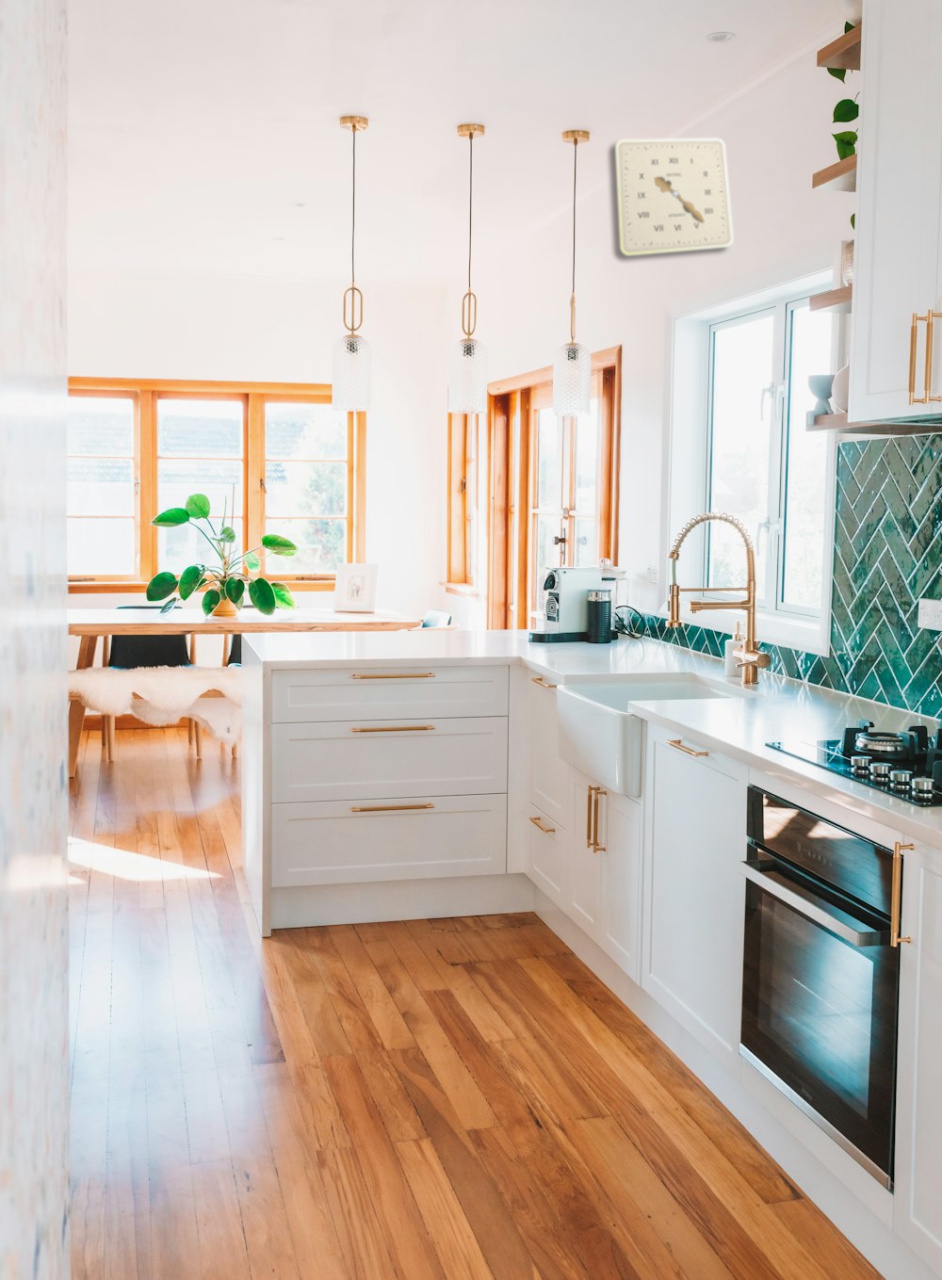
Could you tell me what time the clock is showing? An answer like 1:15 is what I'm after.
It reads 10:23
